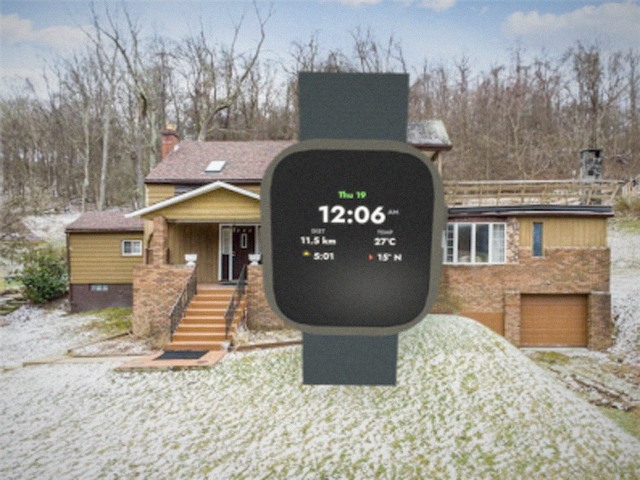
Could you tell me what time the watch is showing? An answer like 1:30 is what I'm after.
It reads 12:06
